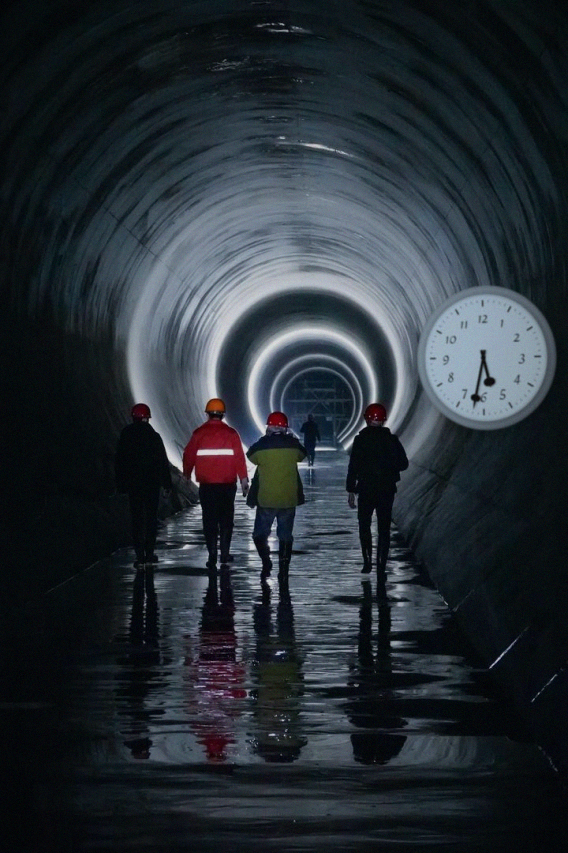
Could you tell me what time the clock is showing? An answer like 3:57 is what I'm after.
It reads 5:32
